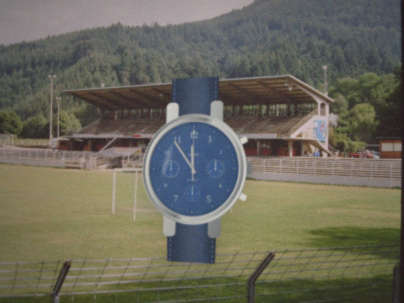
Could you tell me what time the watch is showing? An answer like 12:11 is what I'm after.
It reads 11:54
